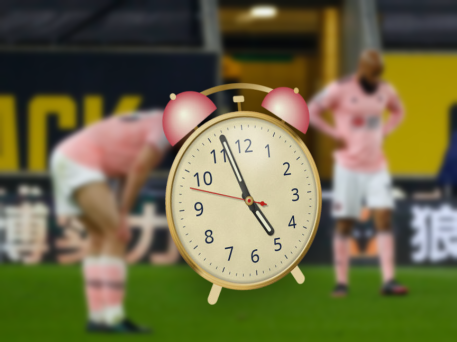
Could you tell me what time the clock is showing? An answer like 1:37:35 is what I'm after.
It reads 4:56:48
